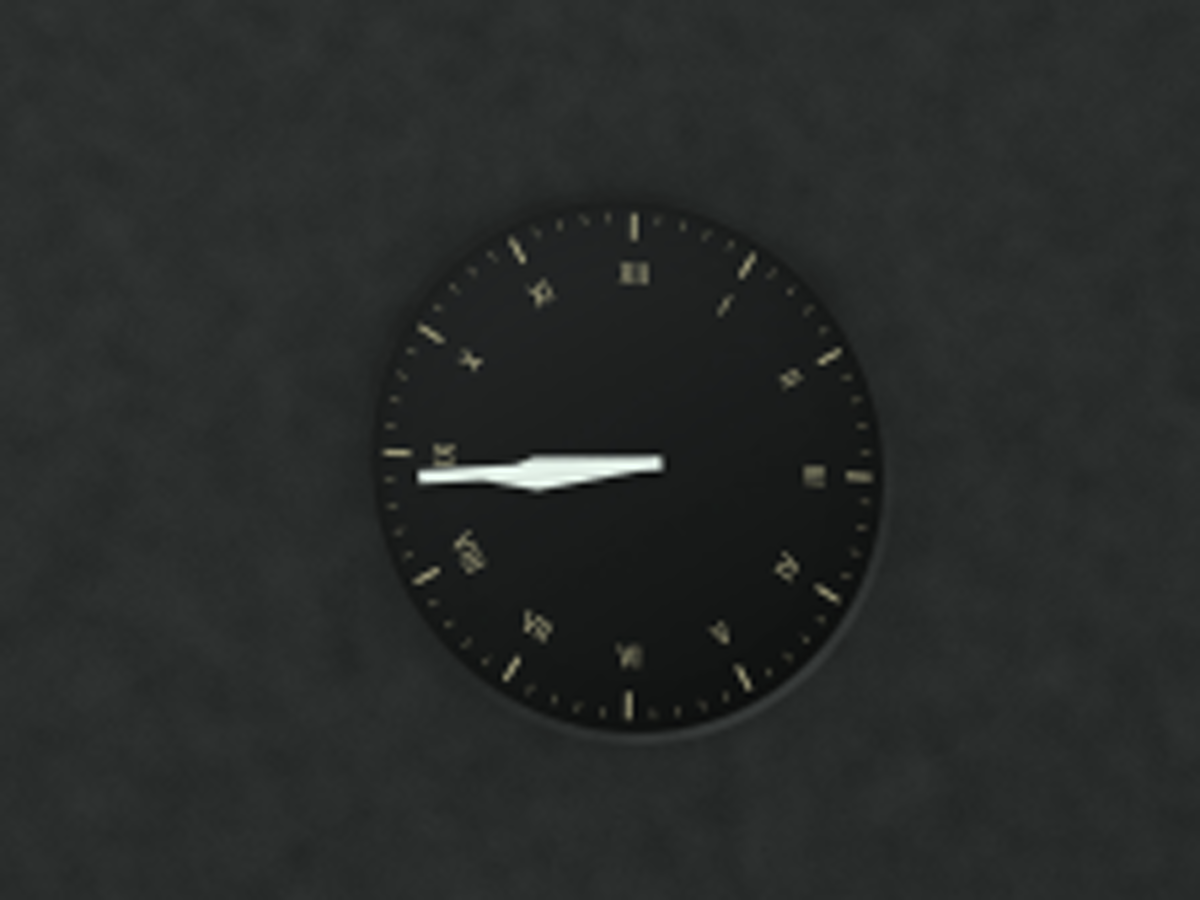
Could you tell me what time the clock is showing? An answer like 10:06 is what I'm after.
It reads 8:44
